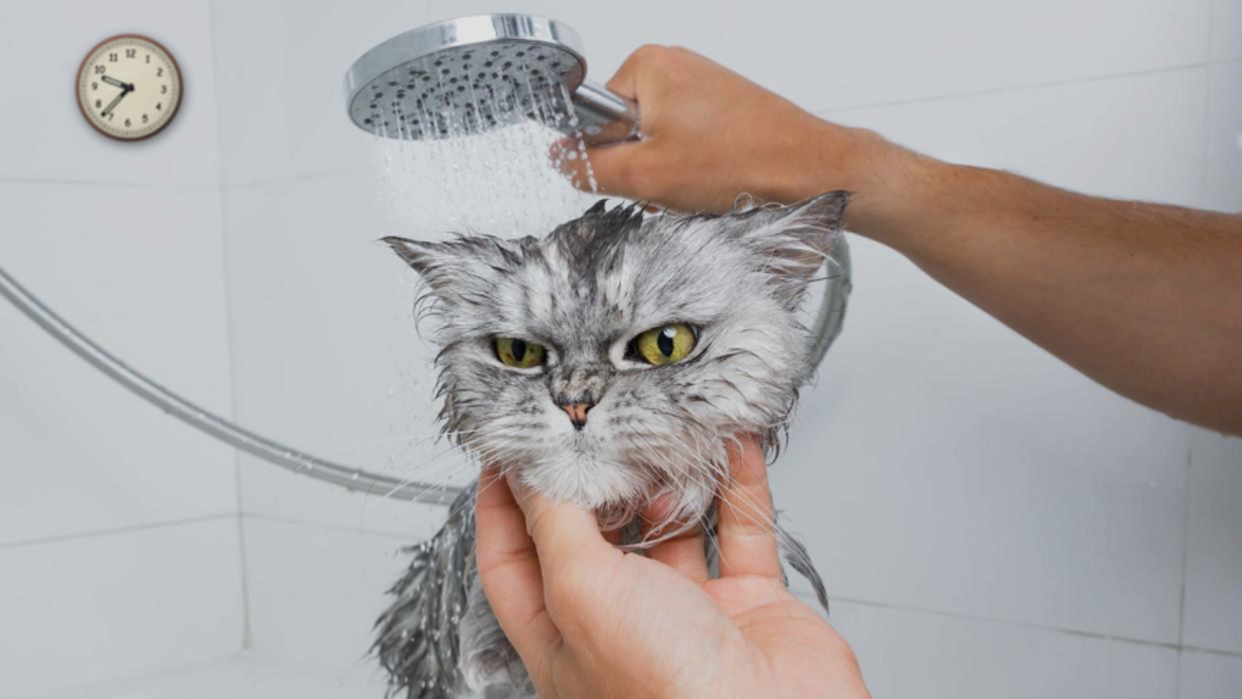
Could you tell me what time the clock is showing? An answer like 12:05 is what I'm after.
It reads 9:37
